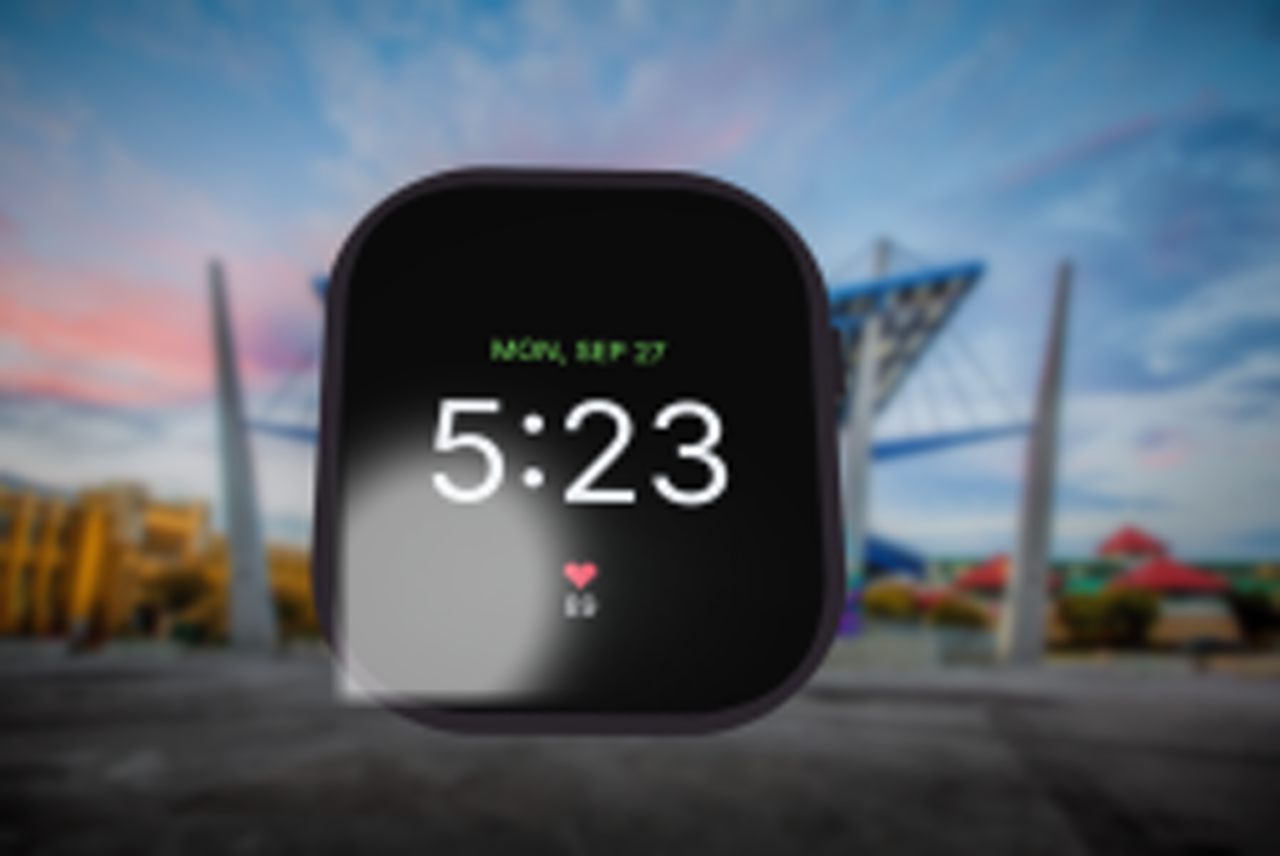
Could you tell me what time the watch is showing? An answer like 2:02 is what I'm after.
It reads 5:23
